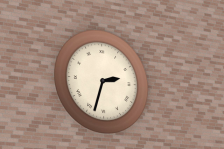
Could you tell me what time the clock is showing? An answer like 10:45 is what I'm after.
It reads 2:33
